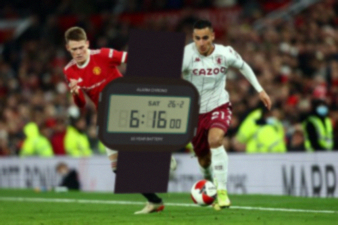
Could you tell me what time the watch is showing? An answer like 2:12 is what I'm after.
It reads 6:16
